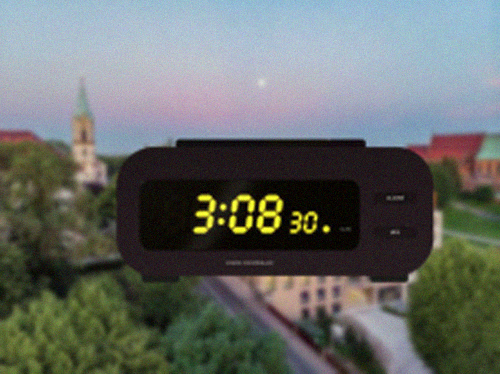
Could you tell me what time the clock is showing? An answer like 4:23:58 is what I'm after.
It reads 3:08:30
